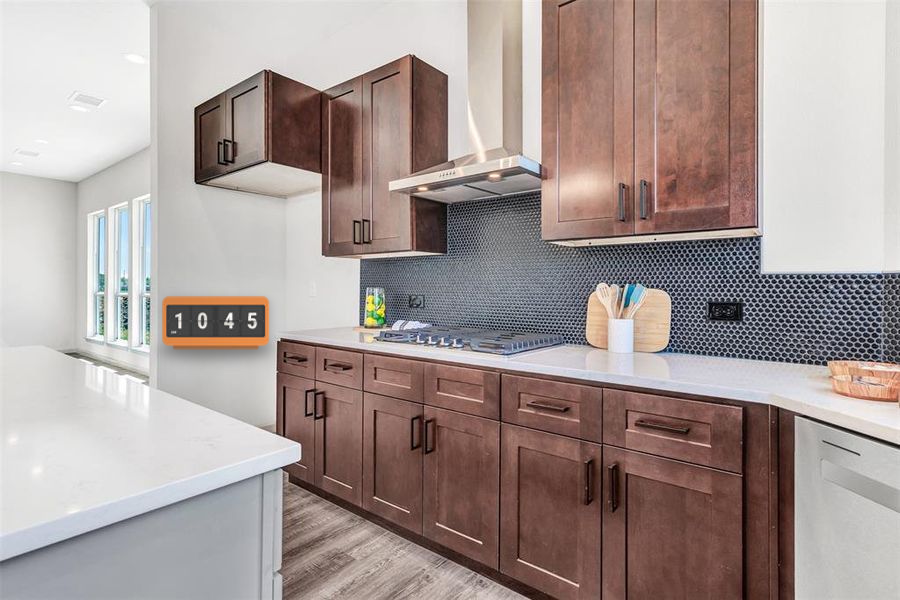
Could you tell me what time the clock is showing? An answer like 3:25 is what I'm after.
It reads 10:45
